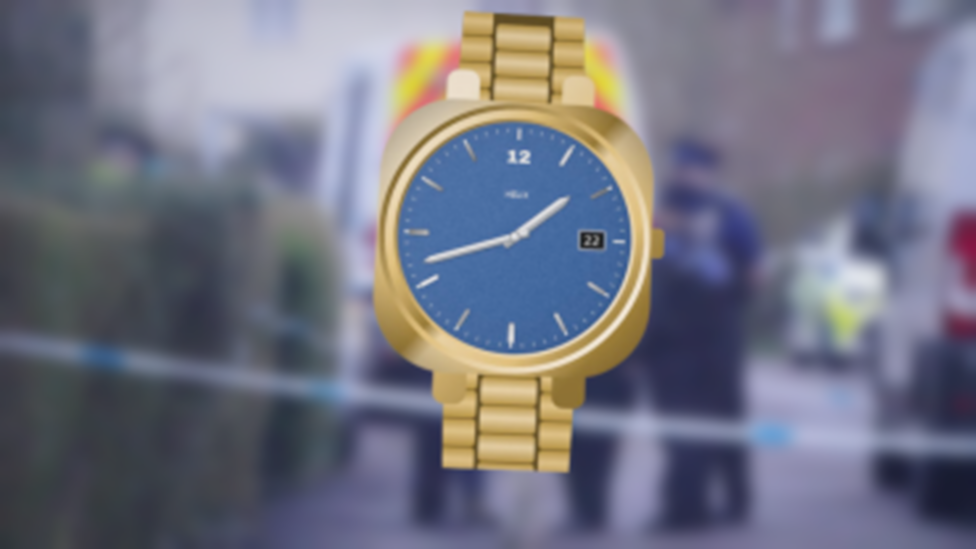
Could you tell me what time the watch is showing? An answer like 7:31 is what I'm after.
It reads 1:42
